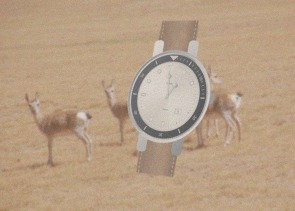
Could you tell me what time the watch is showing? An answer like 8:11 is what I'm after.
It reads 12:59
